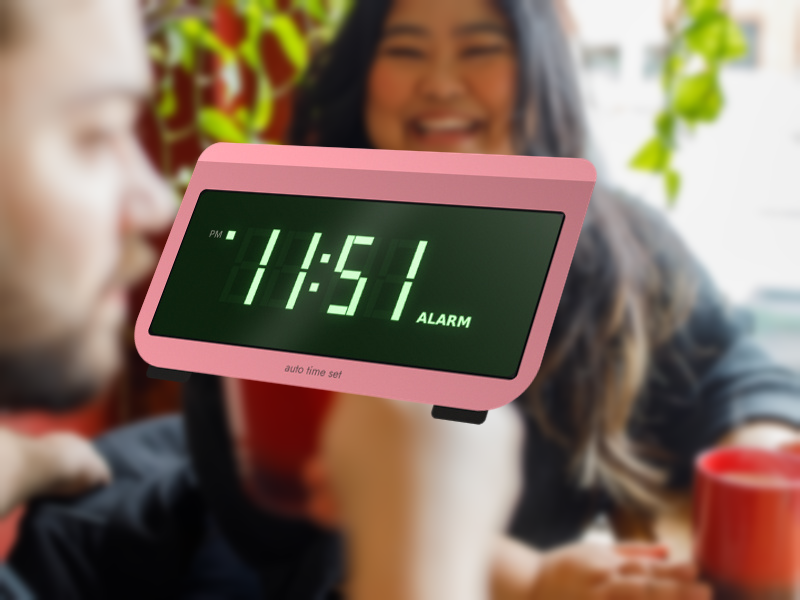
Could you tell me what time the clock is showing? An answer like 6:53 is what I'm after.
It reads 11:51
